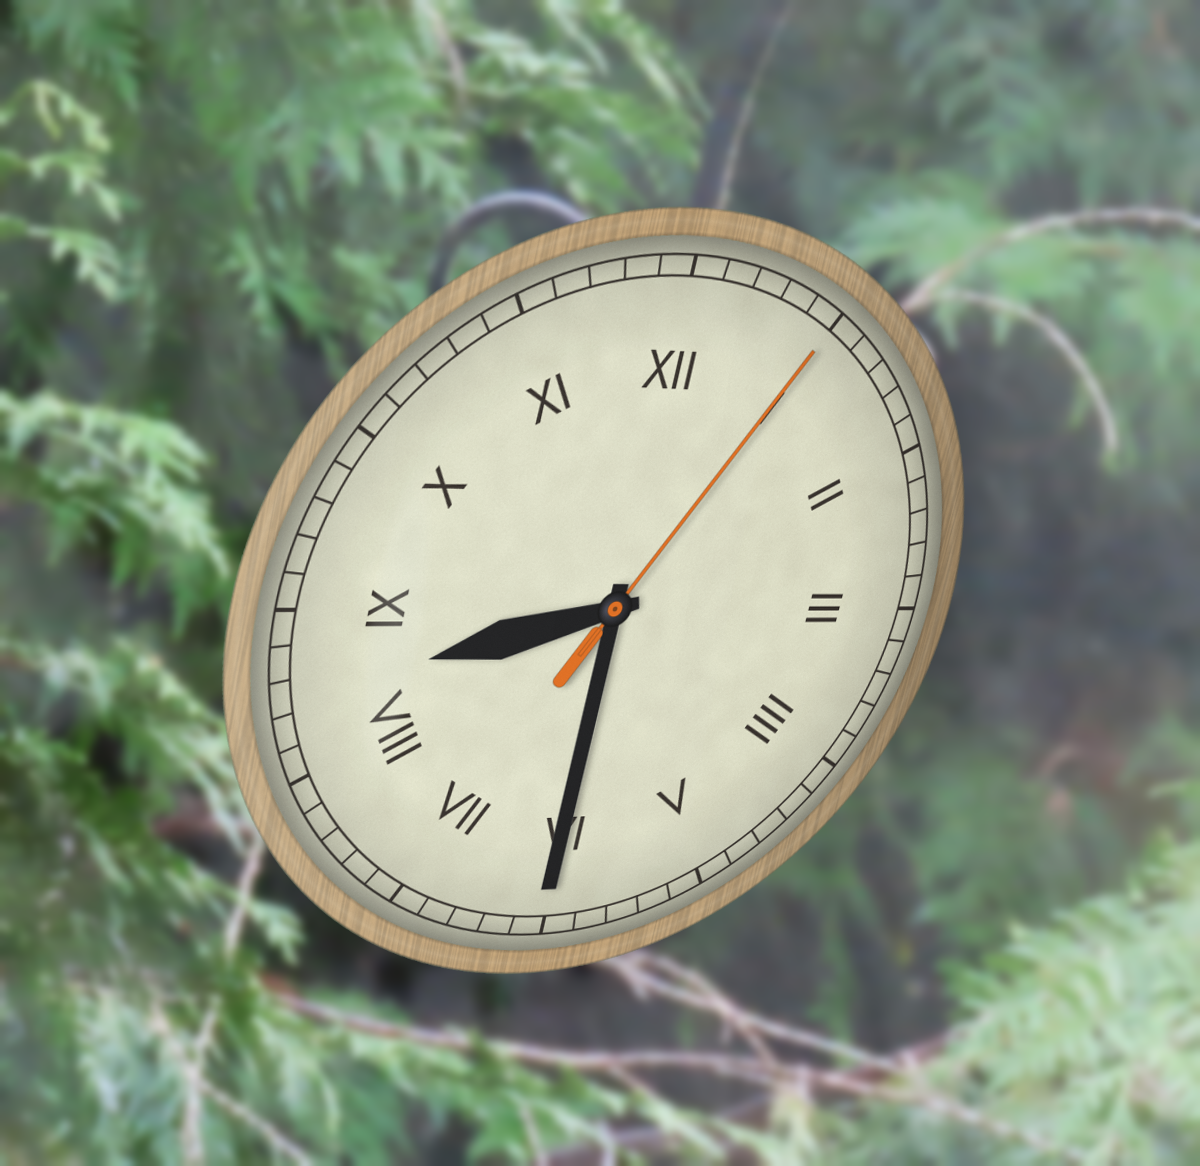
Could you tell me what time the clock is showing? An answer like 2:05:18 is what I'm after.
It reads 8:30:05
